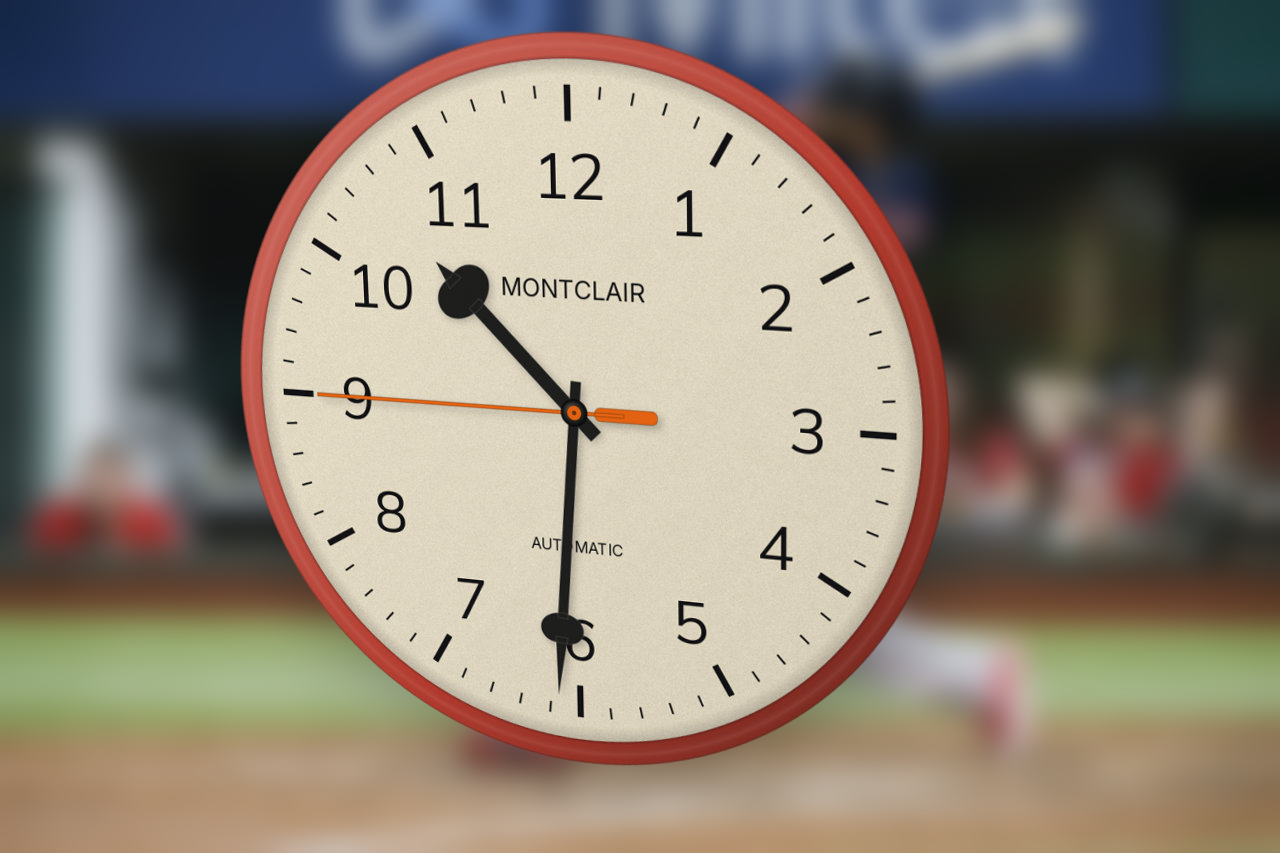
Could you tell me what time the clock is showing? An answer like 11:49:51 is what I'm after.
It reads 10:30:45
